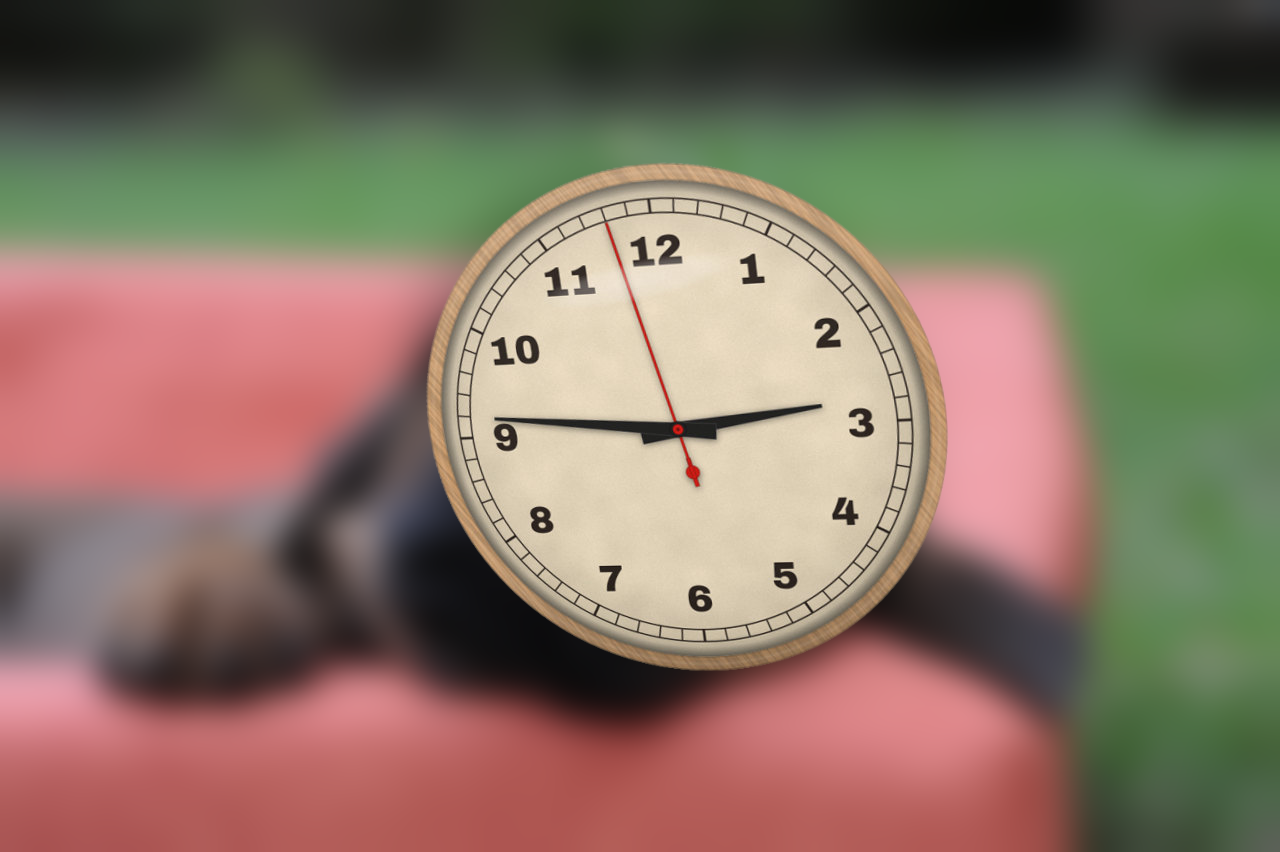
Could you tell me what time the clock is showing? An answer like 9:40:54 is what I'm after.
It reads 2:45:58
